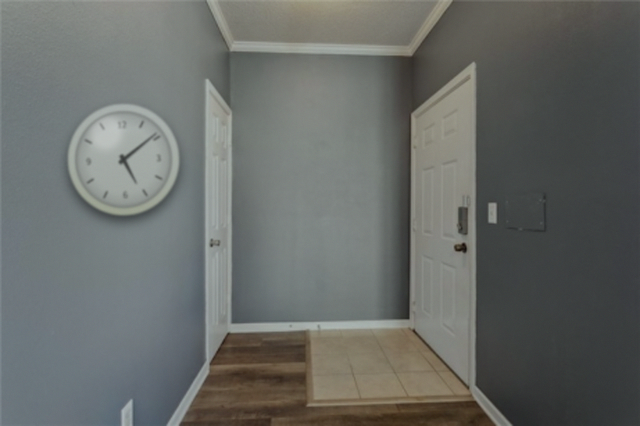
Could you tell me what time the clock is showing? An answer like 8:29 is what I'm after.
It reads 5:09
